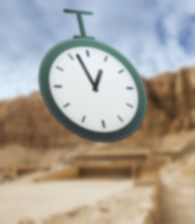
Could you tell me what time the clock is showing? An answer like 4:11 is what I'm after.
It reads 12:57
